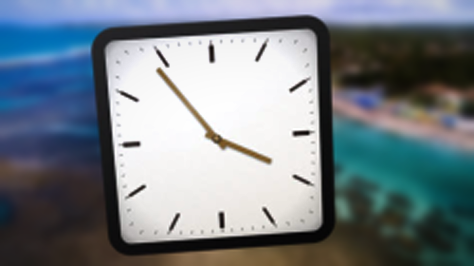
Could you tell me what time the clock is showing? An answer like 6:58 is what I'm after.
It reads 3:54
